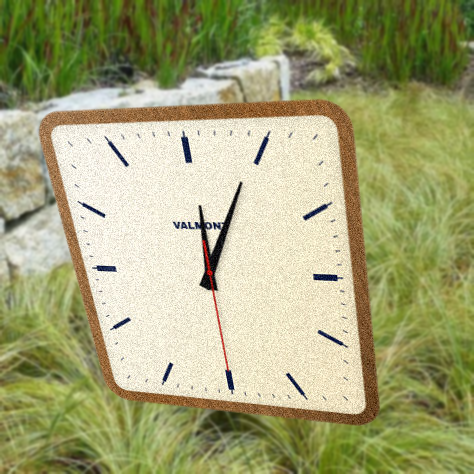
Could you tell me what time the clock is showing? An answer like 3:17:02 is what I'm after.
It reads 12:04:30
